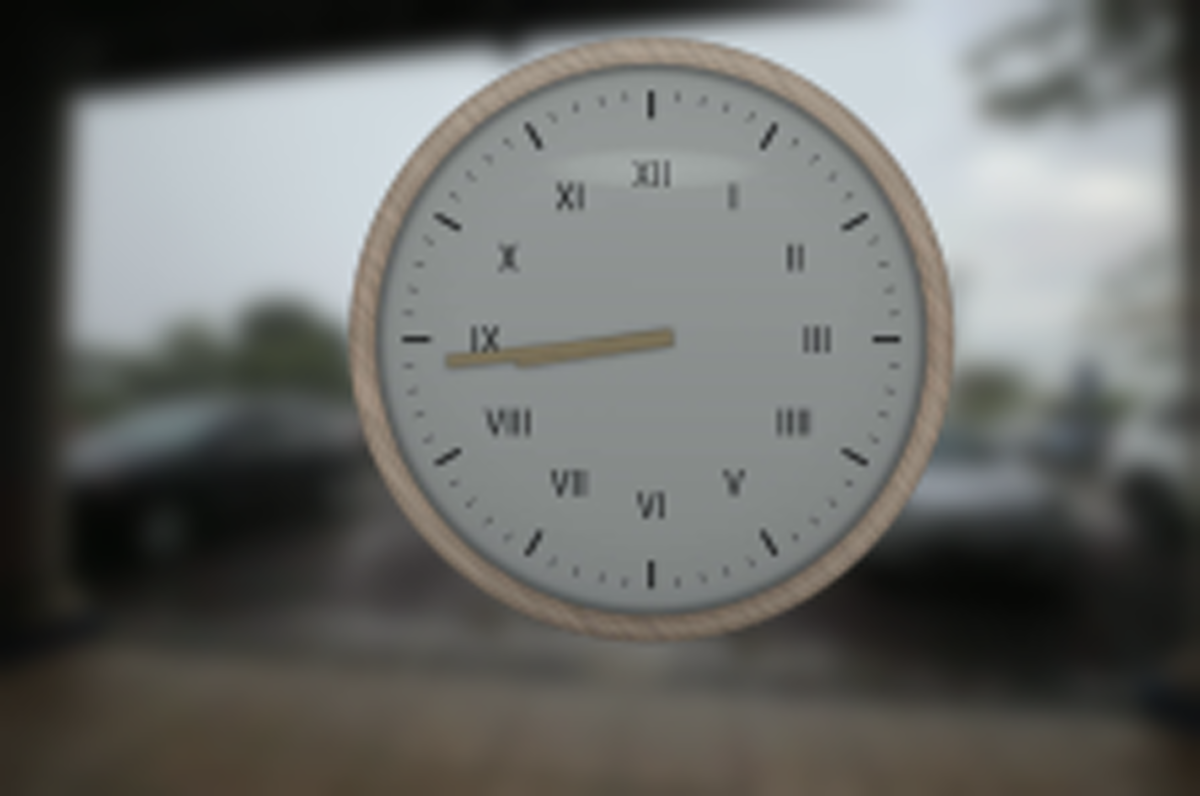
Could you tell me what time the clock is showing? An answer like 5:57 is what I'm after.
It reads 8:44
